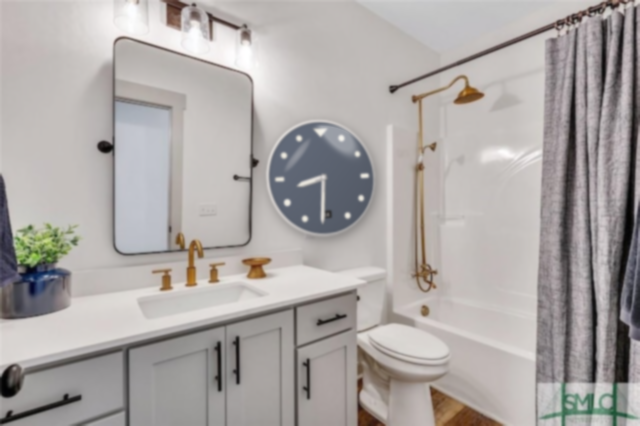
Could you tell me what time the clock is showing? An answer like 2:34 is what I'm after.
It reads 8:31
